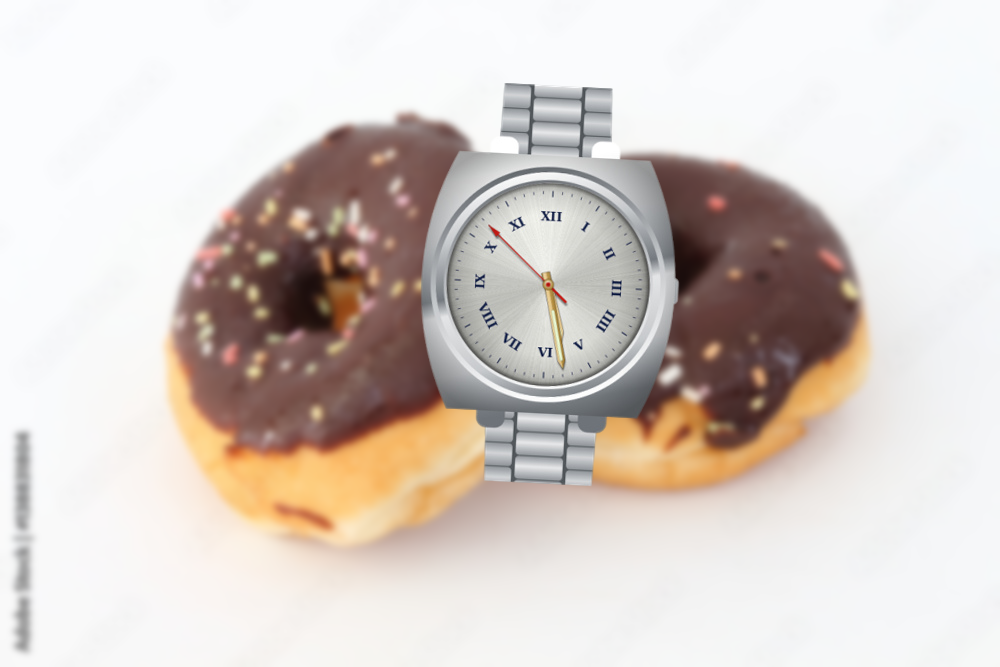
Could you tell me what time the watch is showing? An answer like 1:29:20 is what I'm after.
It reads 5:27:52
